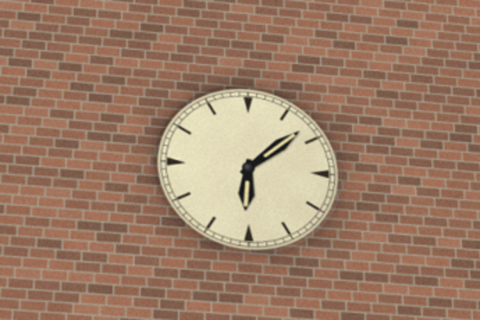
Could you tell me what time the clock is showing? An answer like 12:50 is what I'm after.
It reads 6:08
